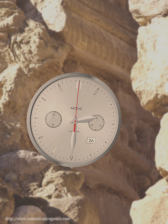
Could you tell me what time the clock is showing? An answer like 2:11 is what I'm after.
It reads 2:30
